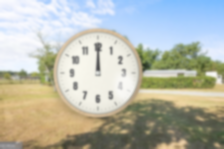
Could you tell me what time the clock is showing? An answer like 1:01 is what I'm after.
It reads 12:00
